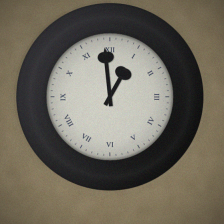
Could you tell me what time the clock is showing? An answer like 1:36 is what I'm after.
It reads 12:59
